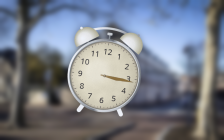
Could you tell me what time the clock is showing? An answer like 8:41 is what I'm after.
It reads 3:16
